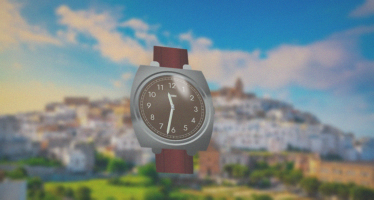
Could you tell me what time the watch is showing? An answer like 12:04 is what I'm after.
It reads 11:32
